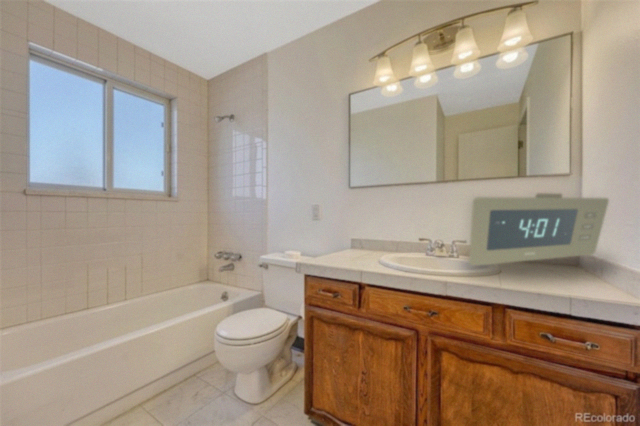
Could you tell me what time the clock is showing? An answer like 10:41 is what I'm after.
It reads 4:01
